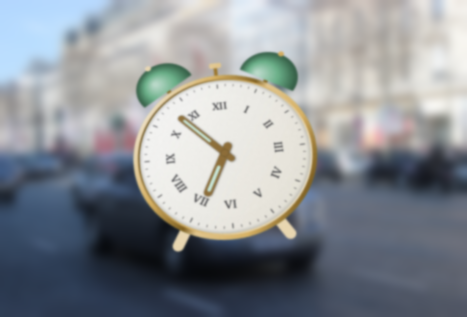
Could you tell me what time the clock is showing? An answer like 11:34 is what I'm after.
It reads 6:53
